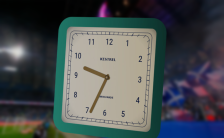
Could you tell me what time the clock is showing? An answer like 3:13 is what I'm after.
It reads 9:34
